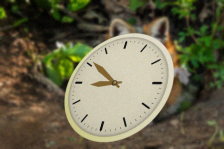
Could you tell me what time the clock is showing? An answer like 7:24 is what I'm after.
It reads 8:51
